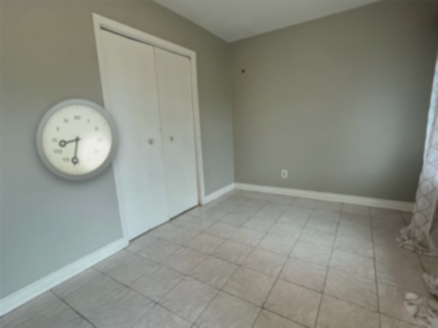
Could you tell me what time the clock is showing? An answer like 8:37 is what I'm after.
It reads 8:31
